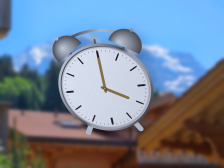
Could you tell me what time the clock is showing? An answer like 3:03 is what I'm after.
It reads 4:00
